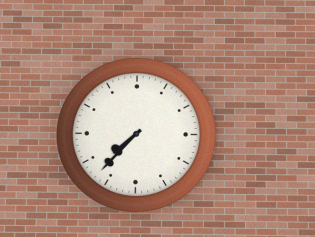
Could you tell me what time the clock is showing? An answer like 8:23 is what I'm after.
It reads 7:37
